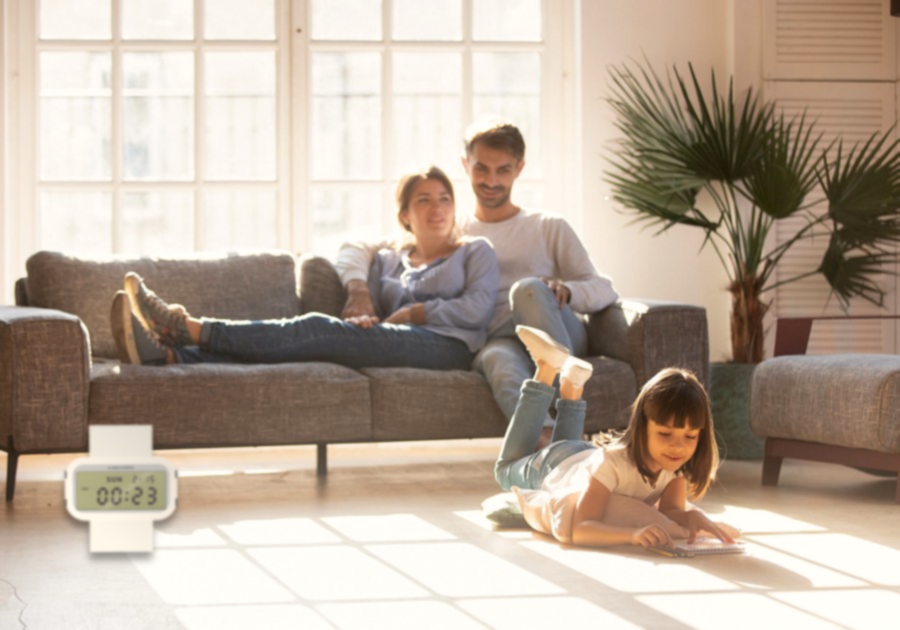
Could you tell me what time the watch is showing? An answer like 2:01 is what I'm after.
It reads 0:23
